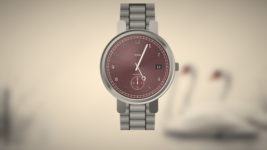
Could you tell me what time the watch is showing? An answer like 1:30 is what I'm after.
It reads 5:04
